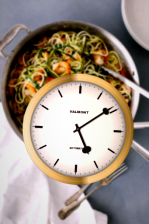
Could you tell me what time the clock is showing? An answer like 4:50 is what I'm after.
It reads 5:09
